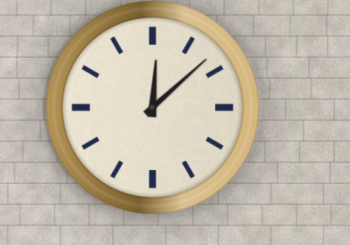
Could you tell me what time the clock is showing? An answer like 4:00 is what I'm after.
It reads 12:08
